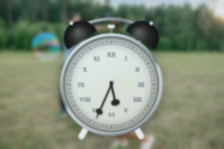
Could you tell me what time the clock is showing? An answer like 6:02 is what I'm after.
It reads 5:34
